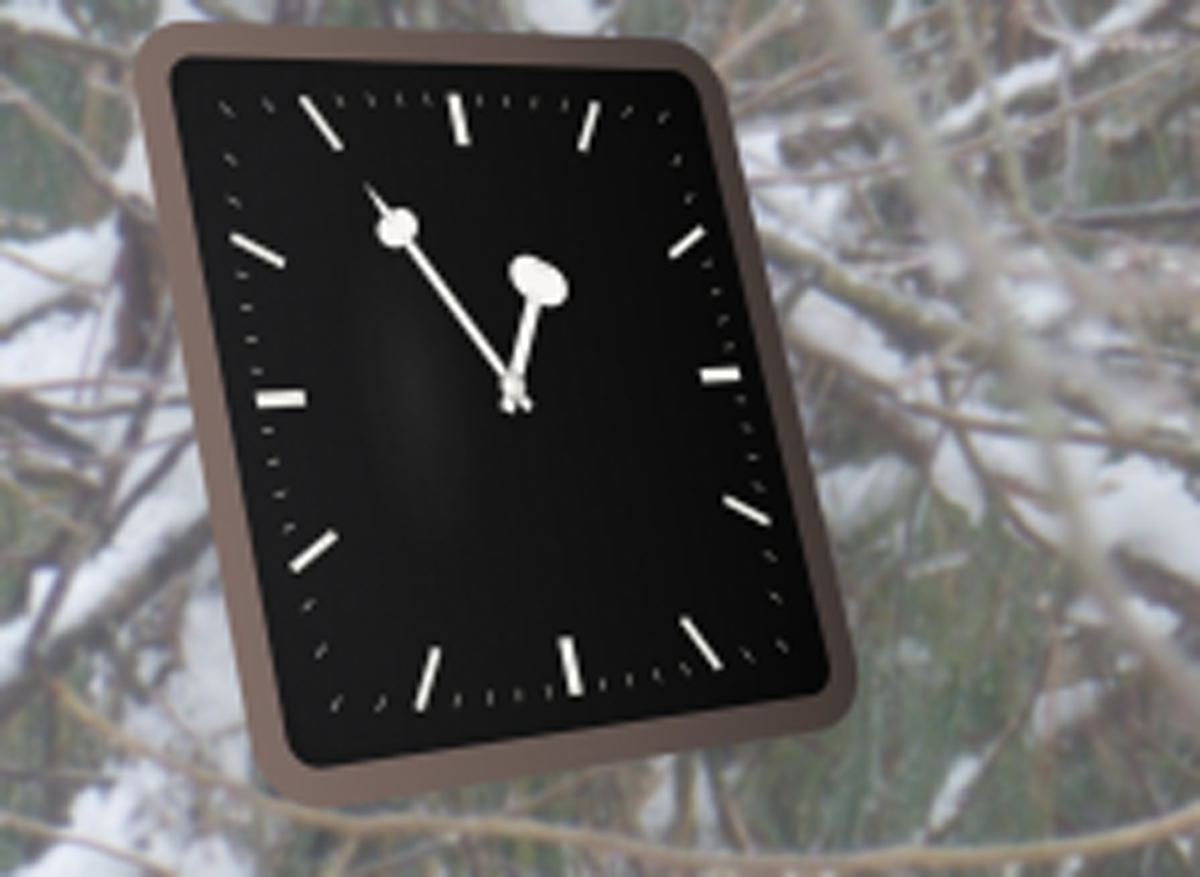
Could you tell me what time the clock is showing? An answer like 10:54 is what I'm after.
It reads 12:55
